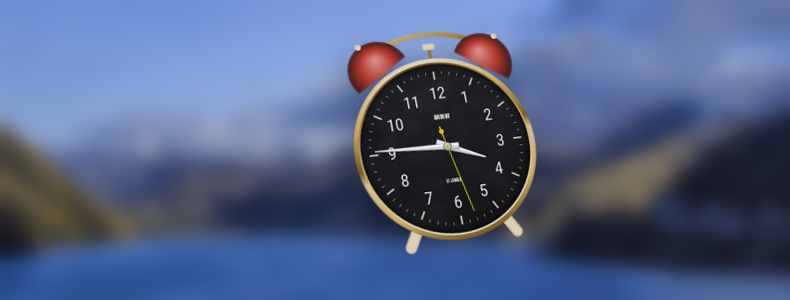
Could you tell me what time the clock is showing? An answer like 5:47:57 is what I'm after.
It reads 3:45:28
